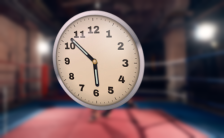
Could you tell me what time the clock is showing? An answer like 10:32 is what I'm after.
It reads 5:52
